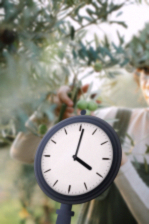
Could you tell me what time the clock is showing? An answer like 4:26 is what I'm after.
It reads 4:01
